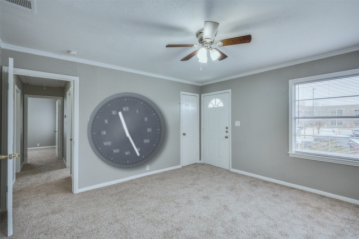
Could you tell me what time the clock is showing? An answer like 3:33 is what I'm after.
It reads 11:26
